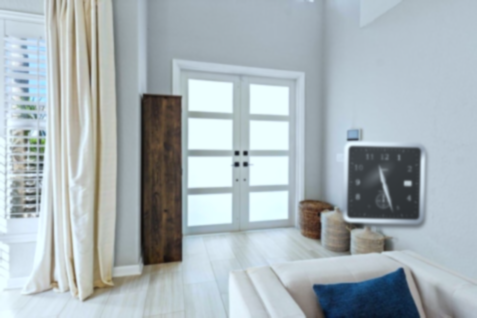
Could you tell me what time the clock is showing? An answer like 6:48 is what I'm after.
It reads 11:27
